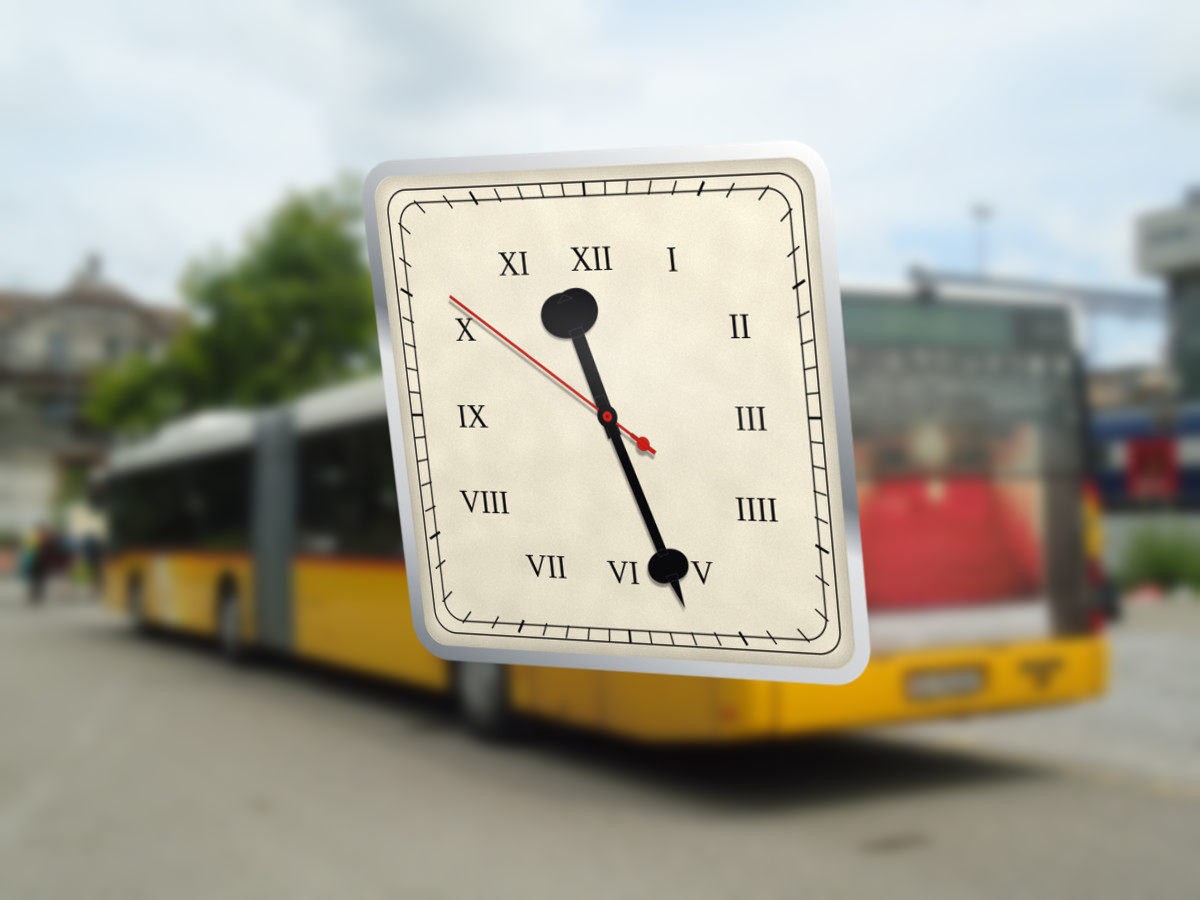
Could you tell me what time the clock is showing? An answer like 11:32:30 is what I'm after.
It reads 11:26:51
